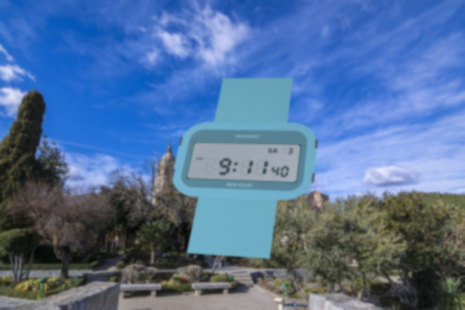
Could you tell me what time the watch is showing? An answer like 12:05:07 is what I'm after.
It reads 9:11:40
